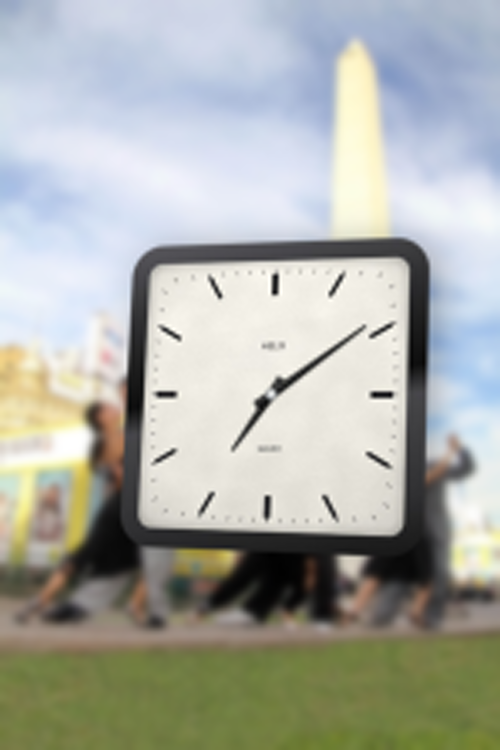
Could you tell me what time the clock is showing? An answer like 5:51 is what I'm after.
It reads 7:09
